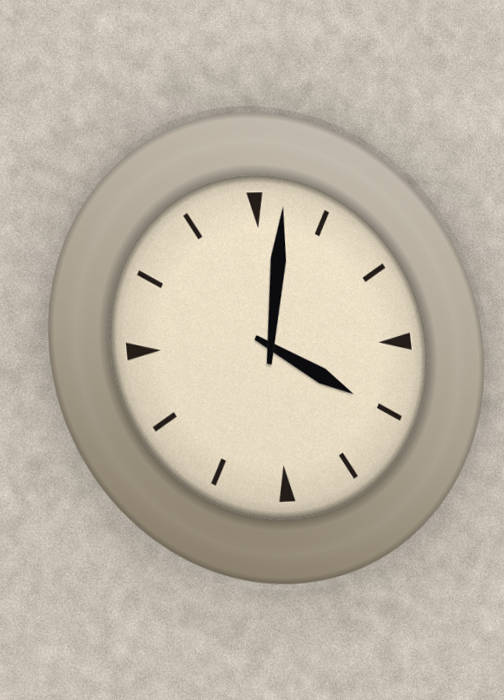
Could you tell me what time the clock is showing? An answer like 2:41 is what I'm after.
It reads 4:02
